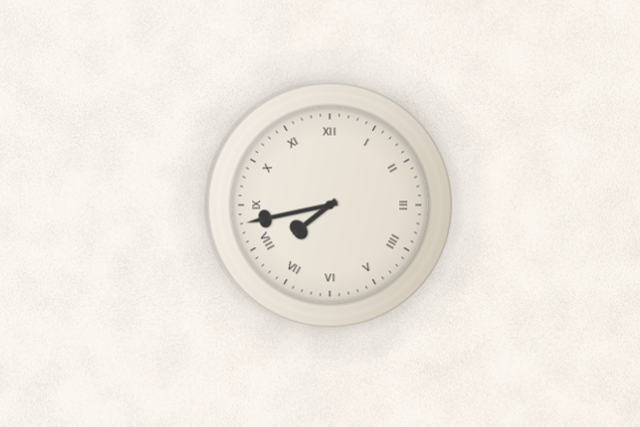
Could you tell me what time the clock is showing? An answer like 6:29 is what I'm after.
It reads 7:43
